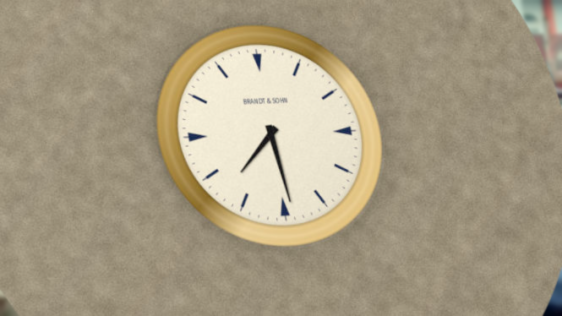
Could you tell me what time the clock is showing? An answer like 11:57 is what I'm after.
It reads 7:29
